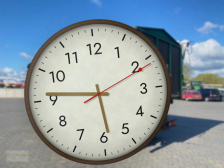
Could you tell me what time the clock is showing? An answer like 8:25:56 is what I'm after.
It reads 5:46:11
